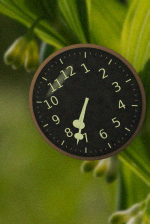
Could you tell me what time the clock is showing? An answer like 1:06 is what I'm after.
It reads 7:37
